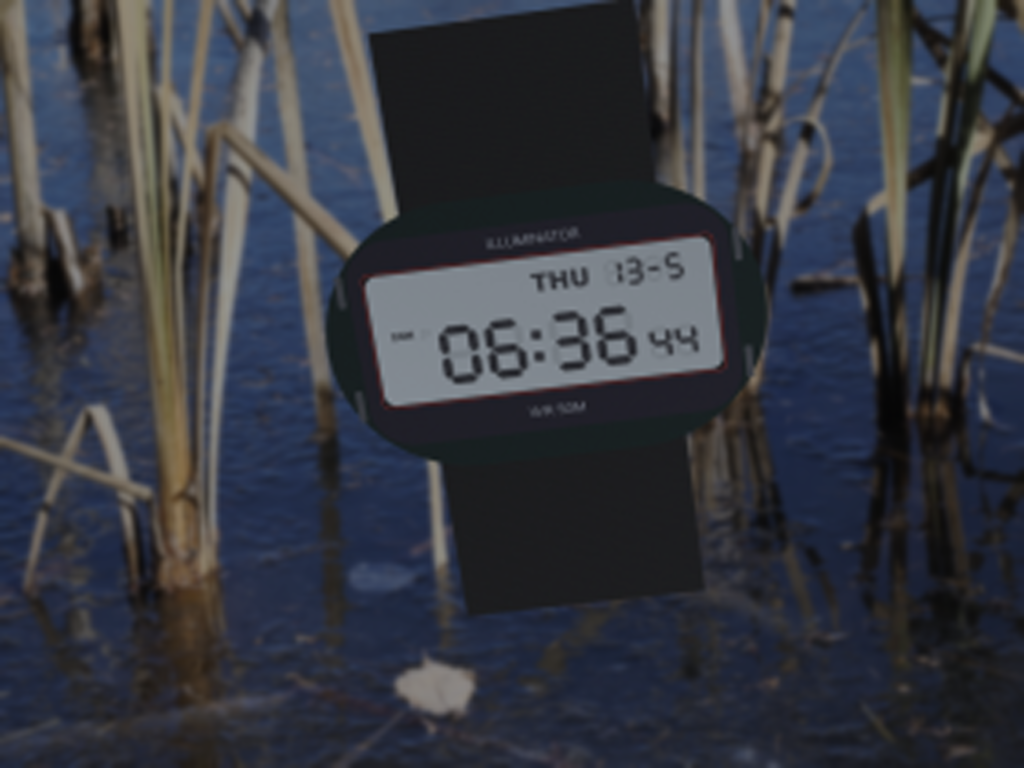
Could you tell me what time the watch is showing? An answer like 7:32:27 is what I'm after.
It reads 6:36:44
